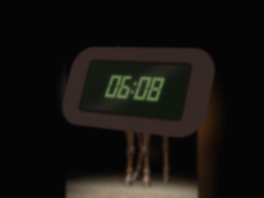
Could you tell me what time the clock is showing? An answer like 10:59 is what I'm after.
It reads 6:08
